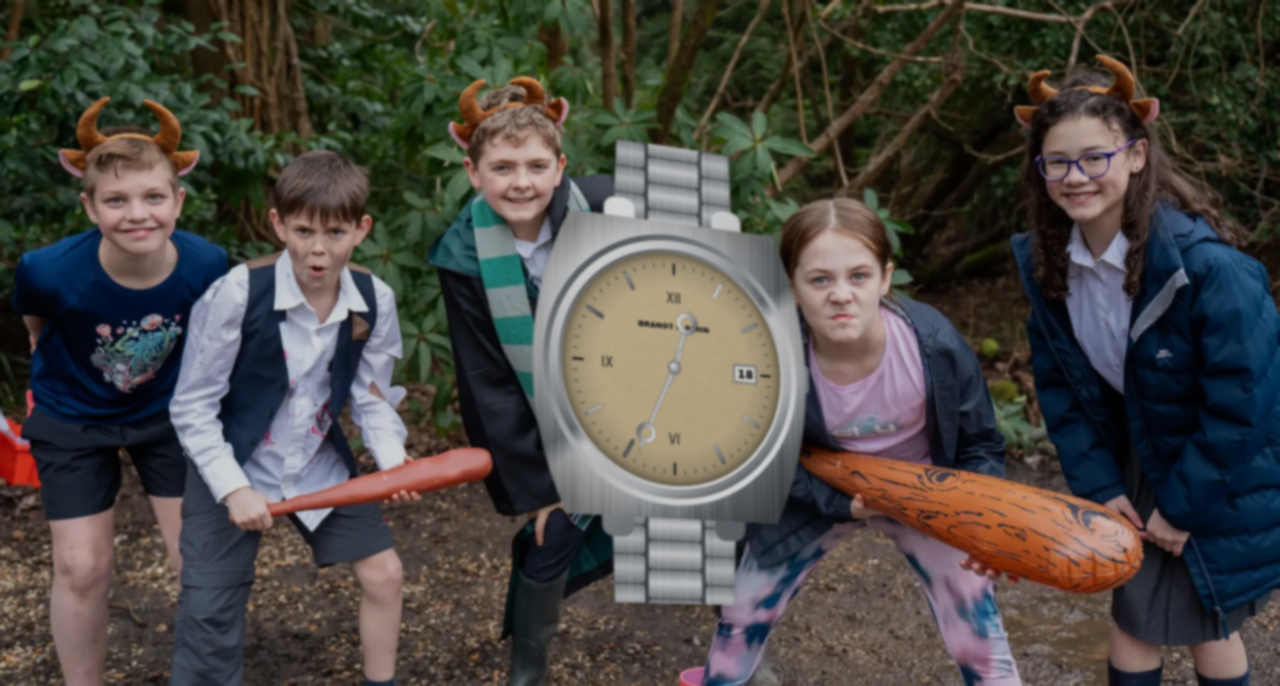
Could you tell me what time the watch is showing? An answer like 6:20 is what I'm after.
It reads 12:34
